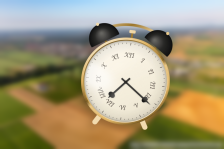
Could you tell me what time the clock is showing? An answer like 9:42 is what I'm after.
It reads 7:21
